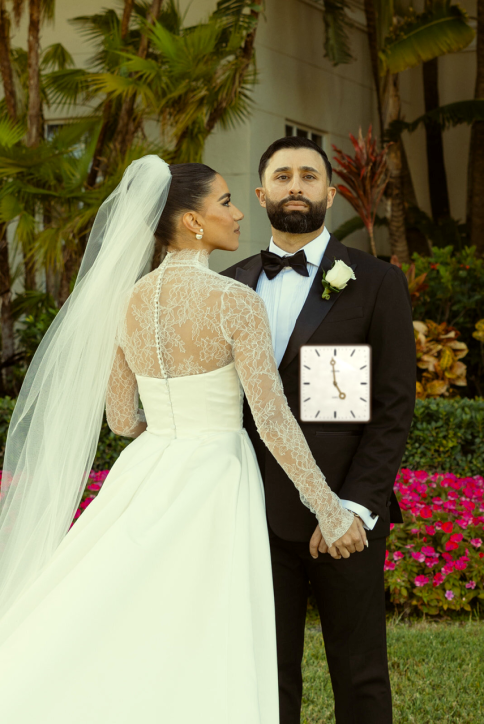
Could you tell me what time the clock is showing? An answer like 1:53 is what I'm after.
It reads 4:59
